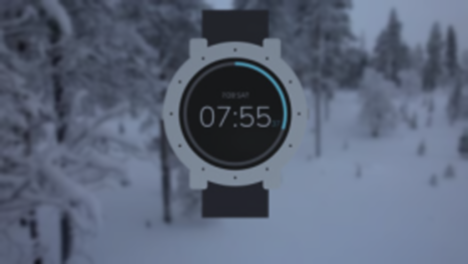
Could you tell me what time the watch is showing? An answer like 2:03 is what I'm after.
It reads 7:55
